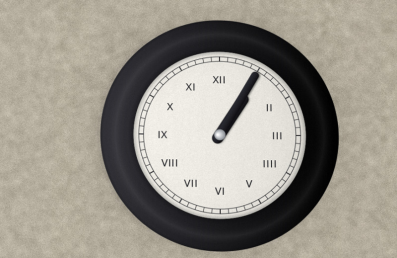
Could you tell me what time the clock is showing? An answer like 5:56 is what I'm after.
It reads 1:05
